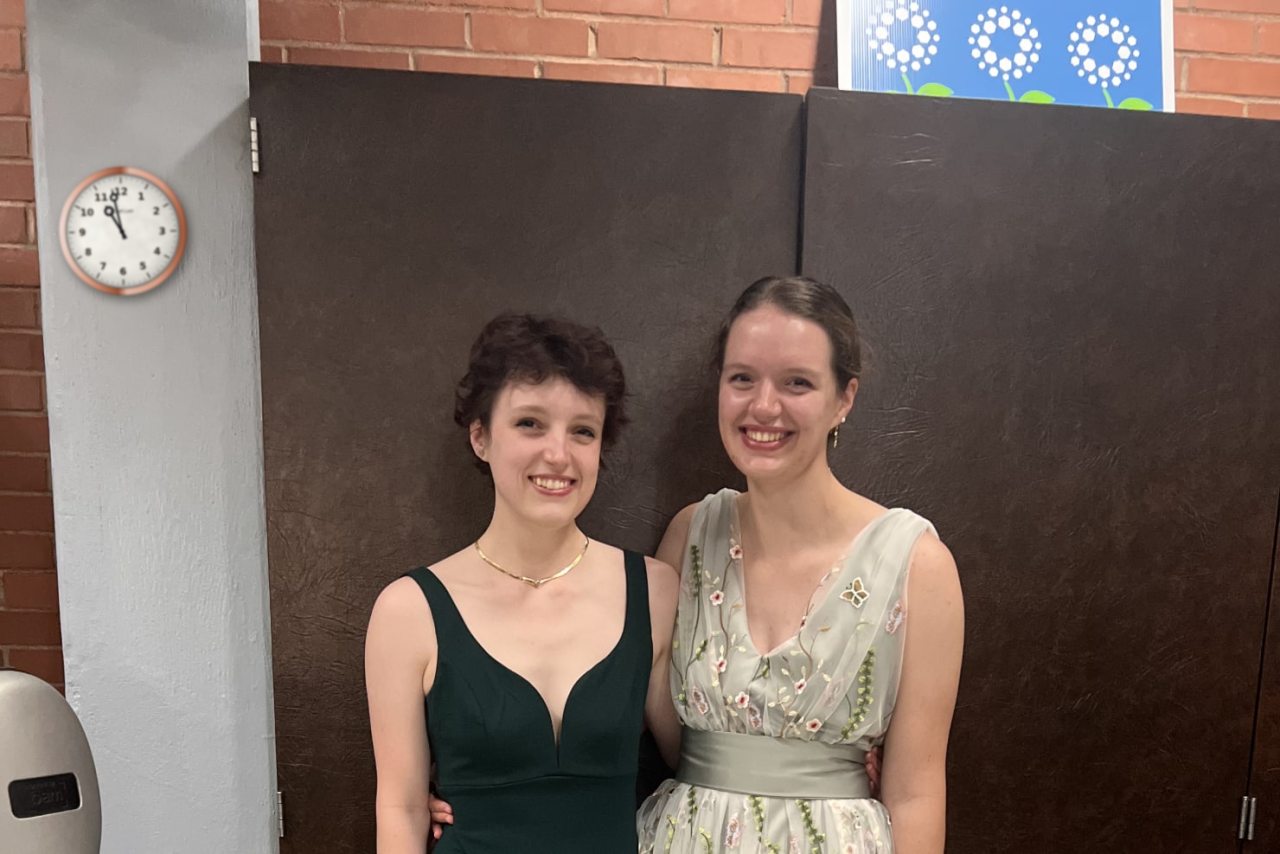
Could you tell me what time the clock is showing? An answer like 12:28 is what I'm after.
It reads 10:58
